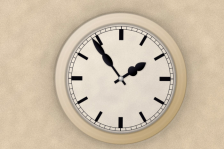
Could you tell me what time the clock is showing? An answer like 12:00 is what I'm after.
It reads 1:54
